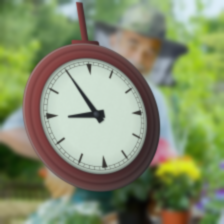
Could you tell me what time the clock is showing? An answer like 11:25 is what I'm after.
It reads 8:55
